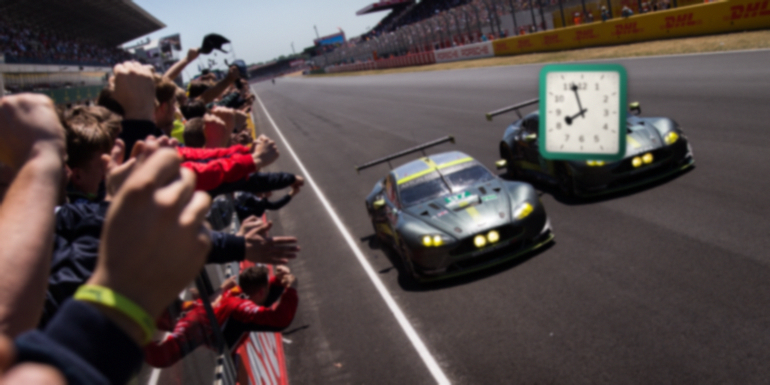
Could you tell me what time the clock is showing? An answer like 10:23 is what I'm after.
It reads 7:57
